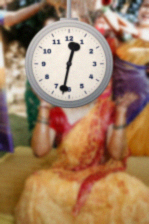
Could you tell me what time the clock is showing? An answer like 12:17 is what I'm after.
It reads 12:32
